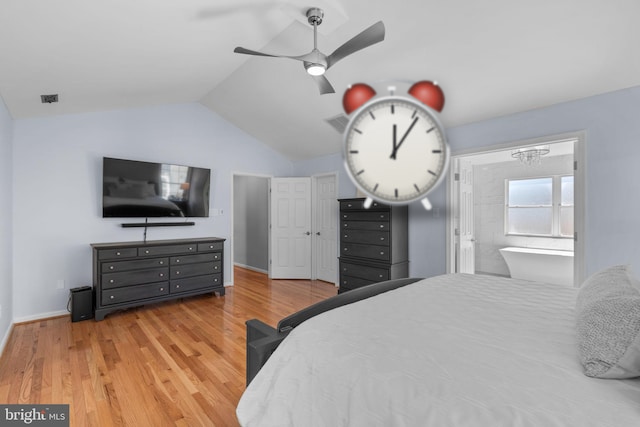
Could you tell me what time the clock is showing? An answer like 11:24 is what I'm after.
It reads 12:06
